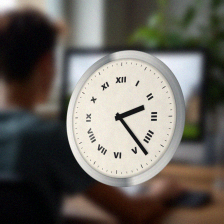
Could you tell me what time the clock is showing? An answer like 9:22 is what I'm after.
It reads 2:23
